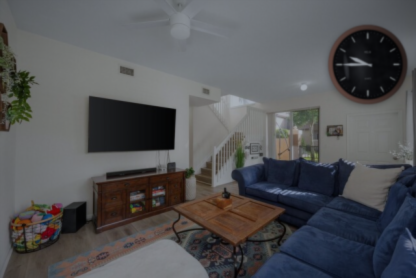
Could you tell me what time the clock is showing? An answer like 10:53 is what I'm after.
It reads 9:45
